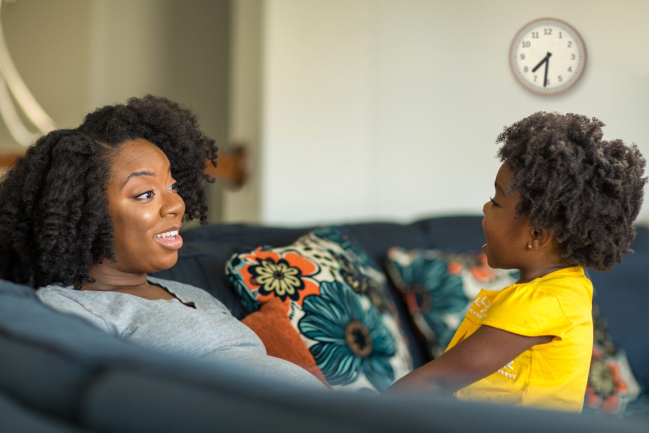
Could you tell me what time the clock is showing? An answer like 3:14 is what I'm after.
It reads 7:31
